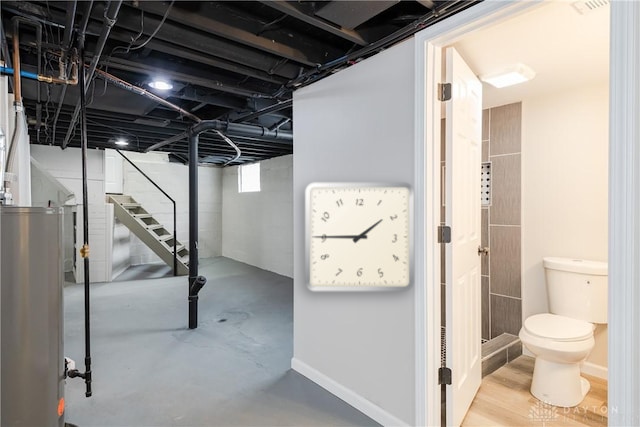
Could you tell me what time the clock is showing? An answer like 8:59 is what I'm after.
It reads 1:45
